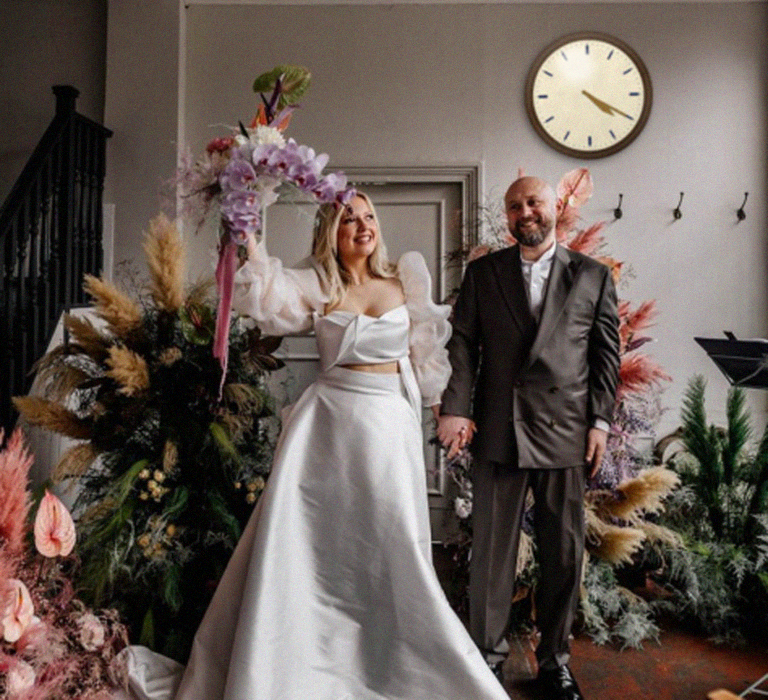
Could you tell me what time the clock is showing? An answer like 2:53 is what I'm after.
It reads 4:20
